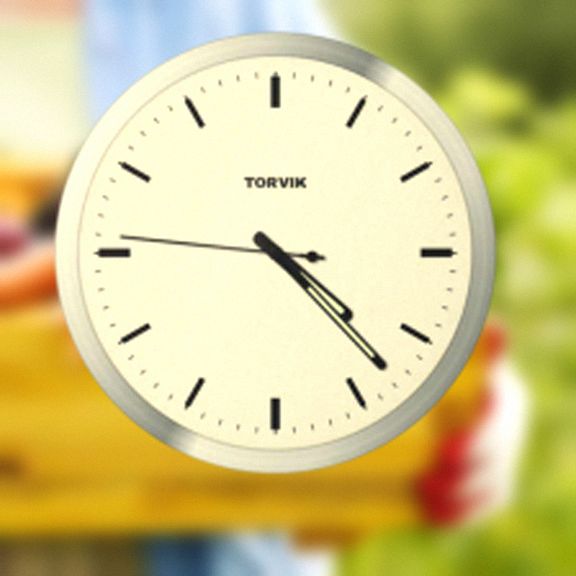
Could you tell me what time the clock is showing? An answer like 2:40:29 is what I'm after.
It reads 4:22:46
